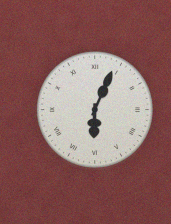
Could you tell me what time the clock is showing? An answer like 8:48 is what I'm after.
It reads 6:04
